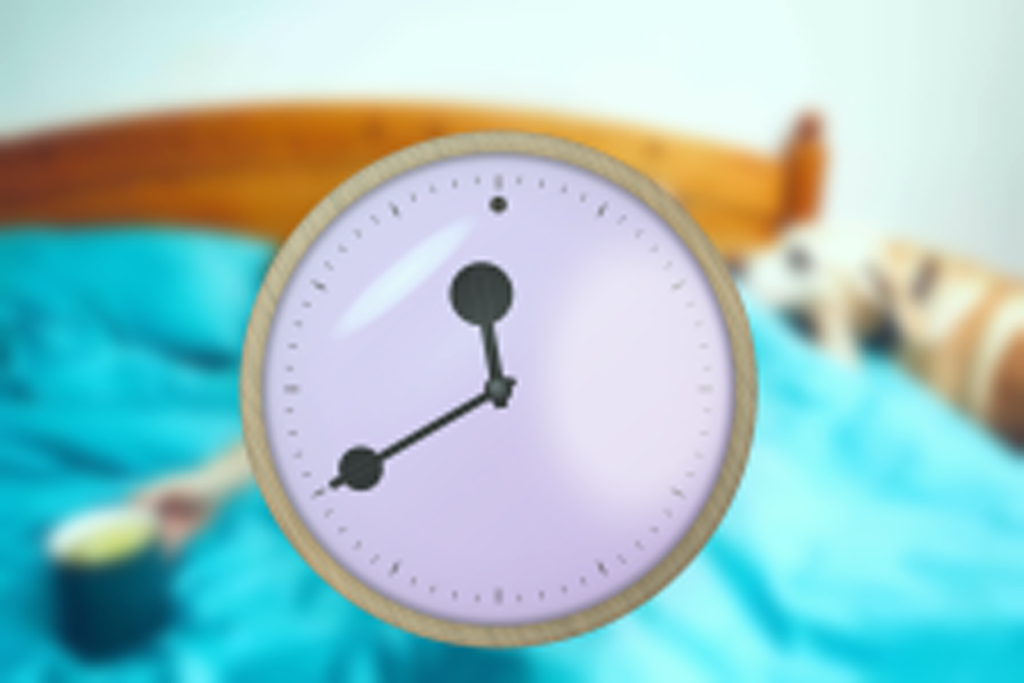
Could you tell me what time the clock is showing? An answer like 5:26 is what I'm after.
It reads 11:40
